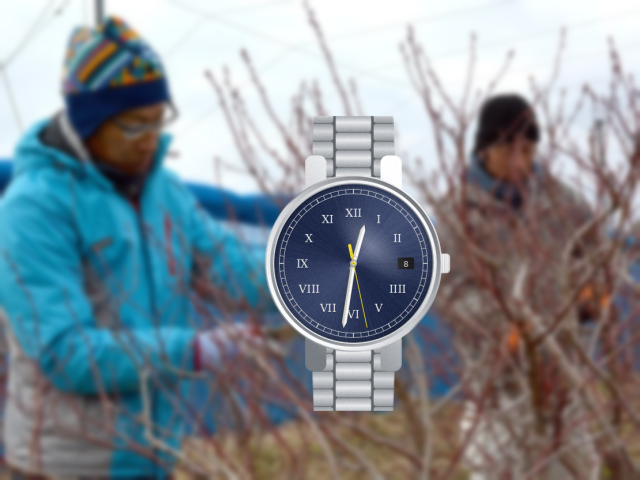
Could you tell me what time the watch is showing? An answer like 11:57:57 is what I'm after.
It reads 12:31:28
